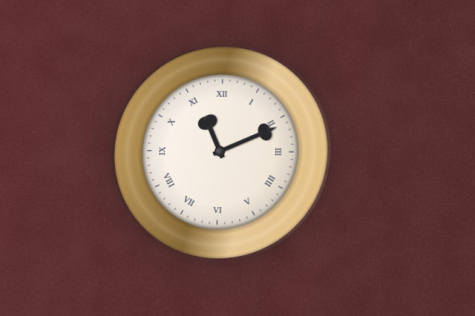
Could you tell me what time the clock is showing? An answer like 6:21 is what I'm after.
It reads 11:11
